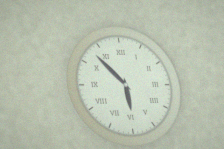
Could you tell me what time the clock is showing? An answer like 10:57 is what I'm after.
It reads 5:53
